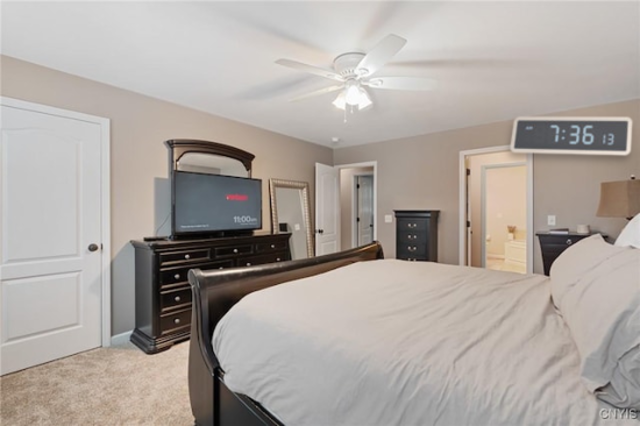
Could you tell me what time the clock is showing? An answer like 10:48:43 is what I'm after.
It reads 7:36:13
